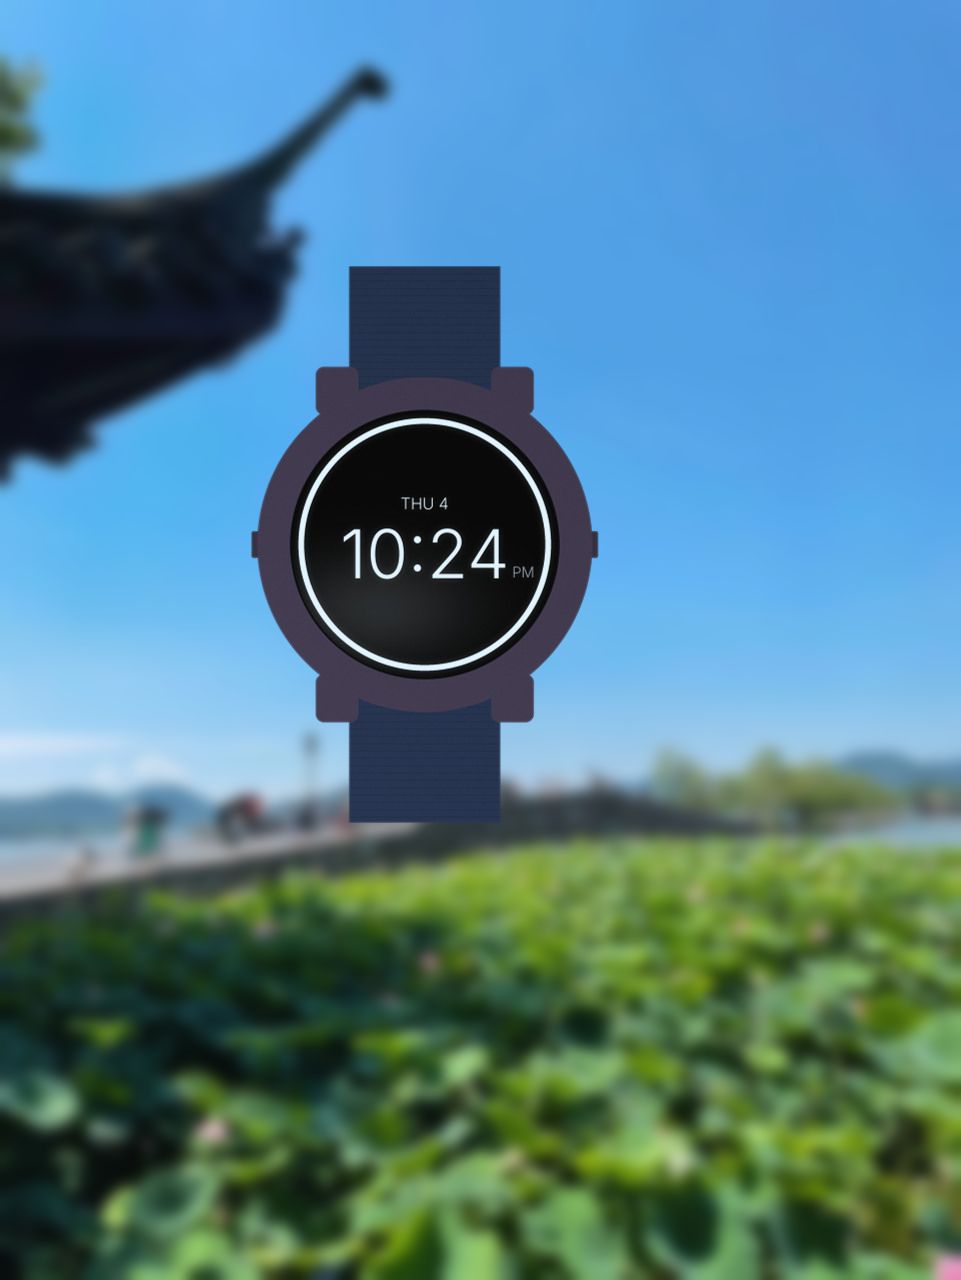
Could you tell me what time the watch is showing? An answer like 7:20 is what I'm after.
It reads 10:24
